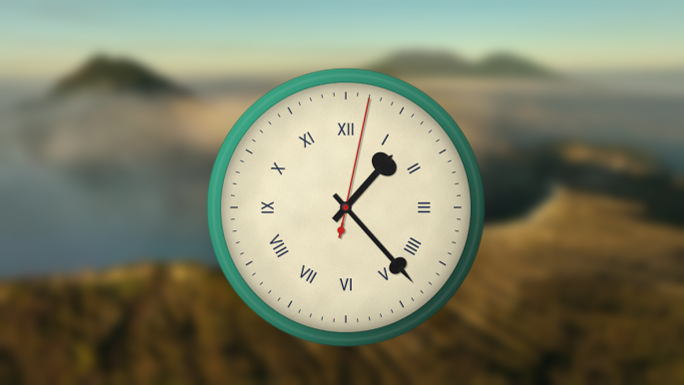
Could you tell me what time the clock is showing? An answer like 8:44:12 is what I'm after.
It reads 1:23:02
